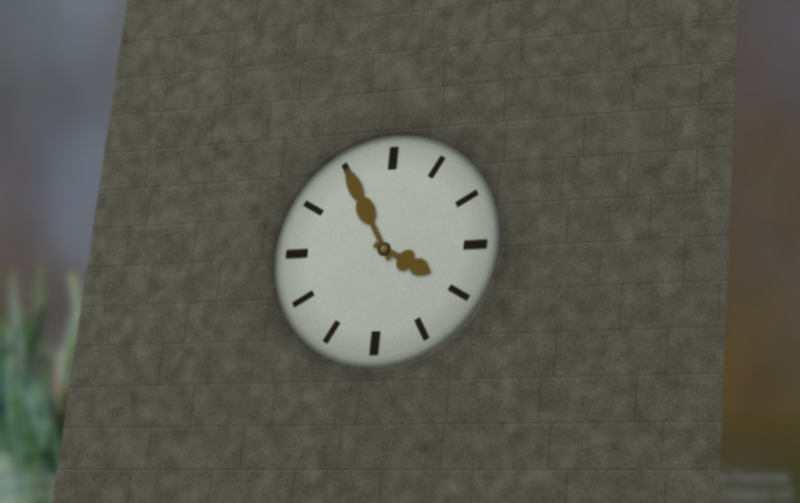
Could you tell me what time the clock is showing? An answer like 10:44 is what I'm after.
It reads 3:55
